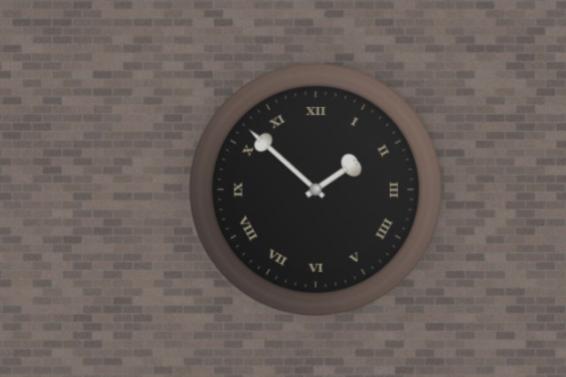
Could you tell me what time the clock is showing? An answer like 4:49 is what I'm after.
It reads 1:52
